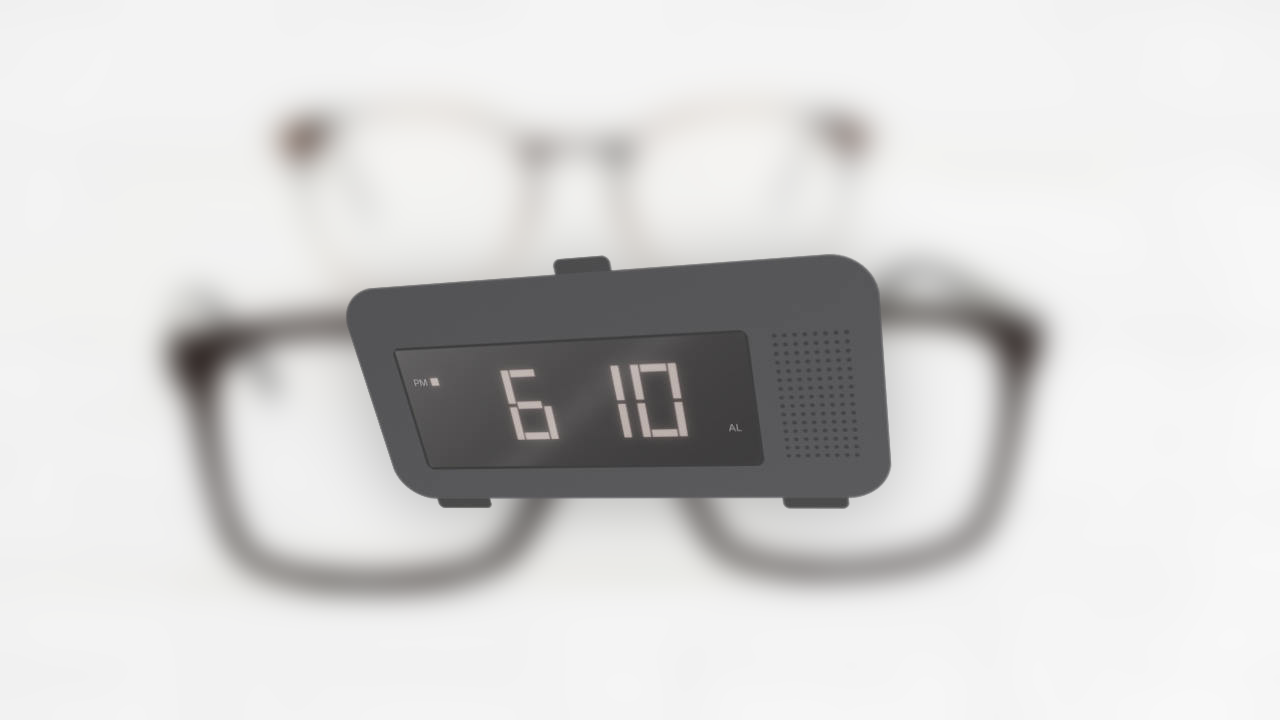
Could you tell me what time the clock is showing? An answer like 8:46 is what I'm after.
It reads 6:10
